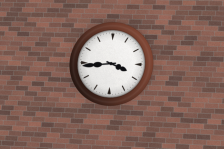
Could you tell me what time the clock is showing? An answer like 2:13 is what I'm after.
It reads 3:44
